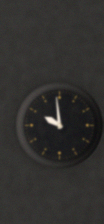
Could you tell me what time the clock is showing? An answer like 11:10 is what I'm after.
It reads 9:59
